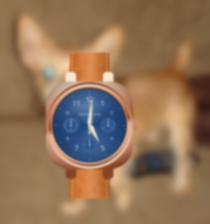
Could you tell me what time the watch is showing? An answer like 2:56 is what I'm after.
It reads 5:01
